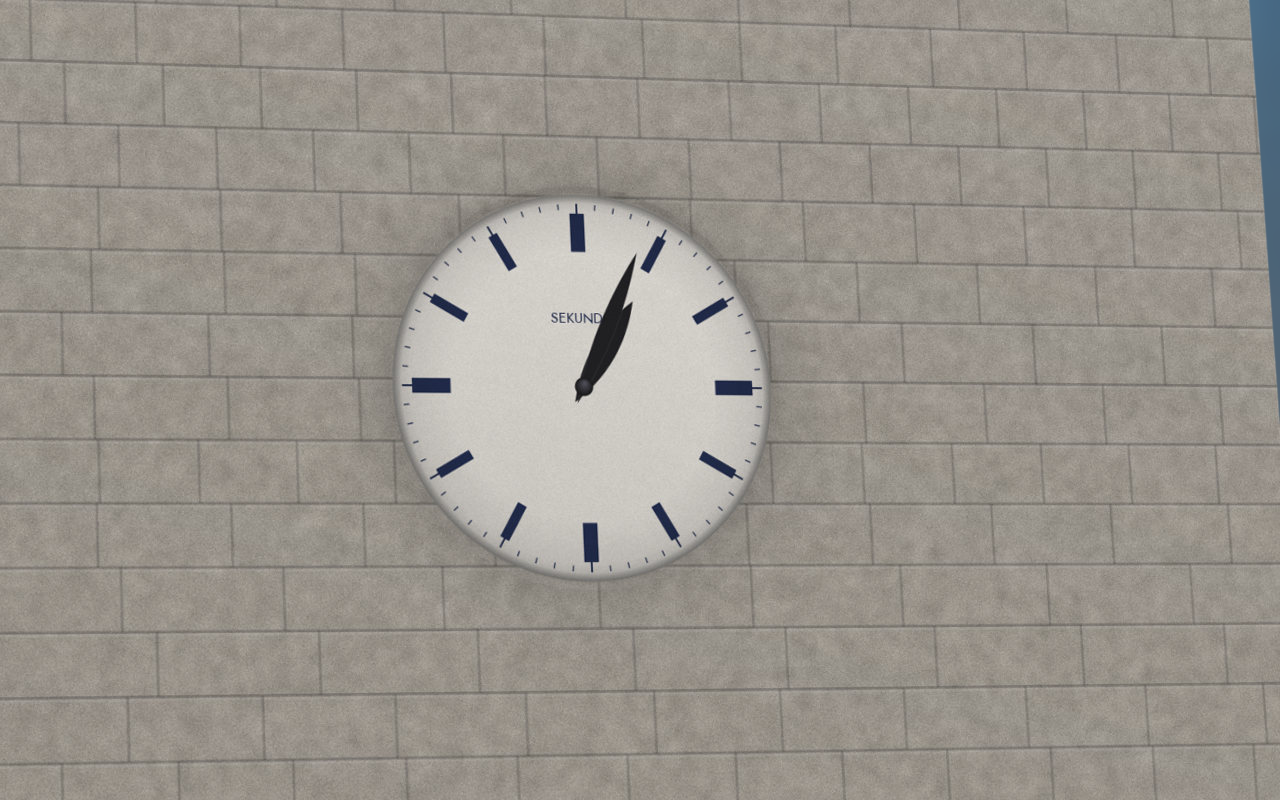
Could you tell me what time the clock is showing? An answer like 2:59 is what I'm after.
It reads 1:04
